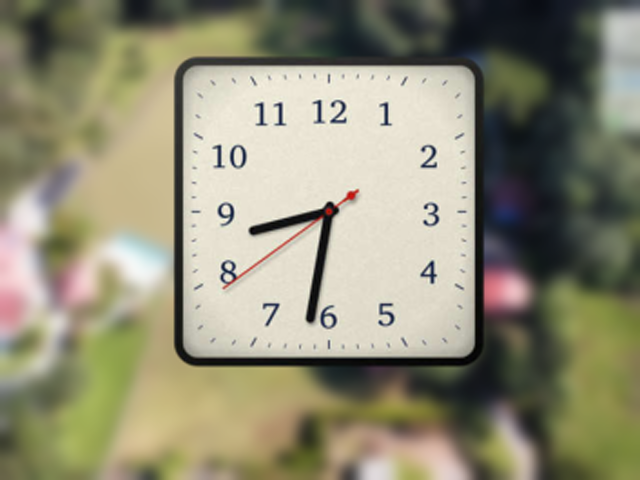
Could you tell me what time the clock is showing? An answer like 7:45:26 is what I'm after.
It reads 8:31:39
